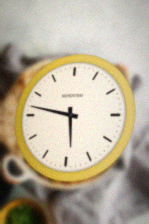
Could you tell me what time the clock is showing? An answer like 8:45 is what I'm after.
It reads 5:47
